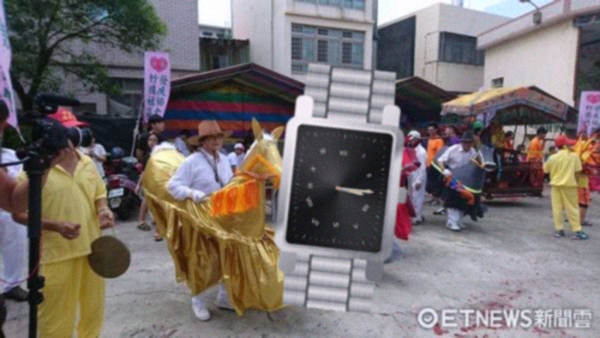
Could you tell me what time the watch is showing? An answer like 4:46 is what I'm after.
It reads 3:15
